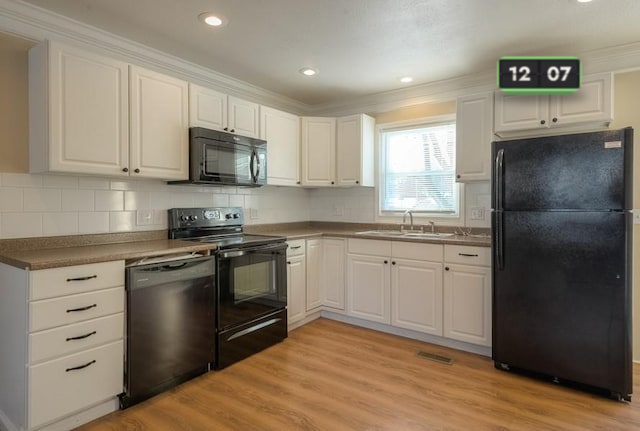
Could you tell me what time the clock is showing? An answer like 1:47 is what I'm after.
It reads 12:07
